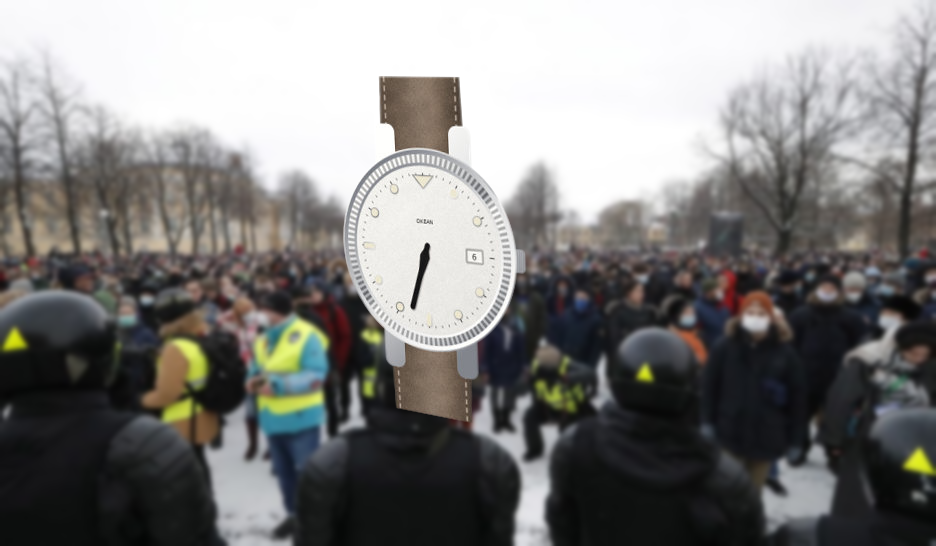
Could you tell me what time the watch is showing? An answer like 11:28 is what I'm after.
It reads 6:33
